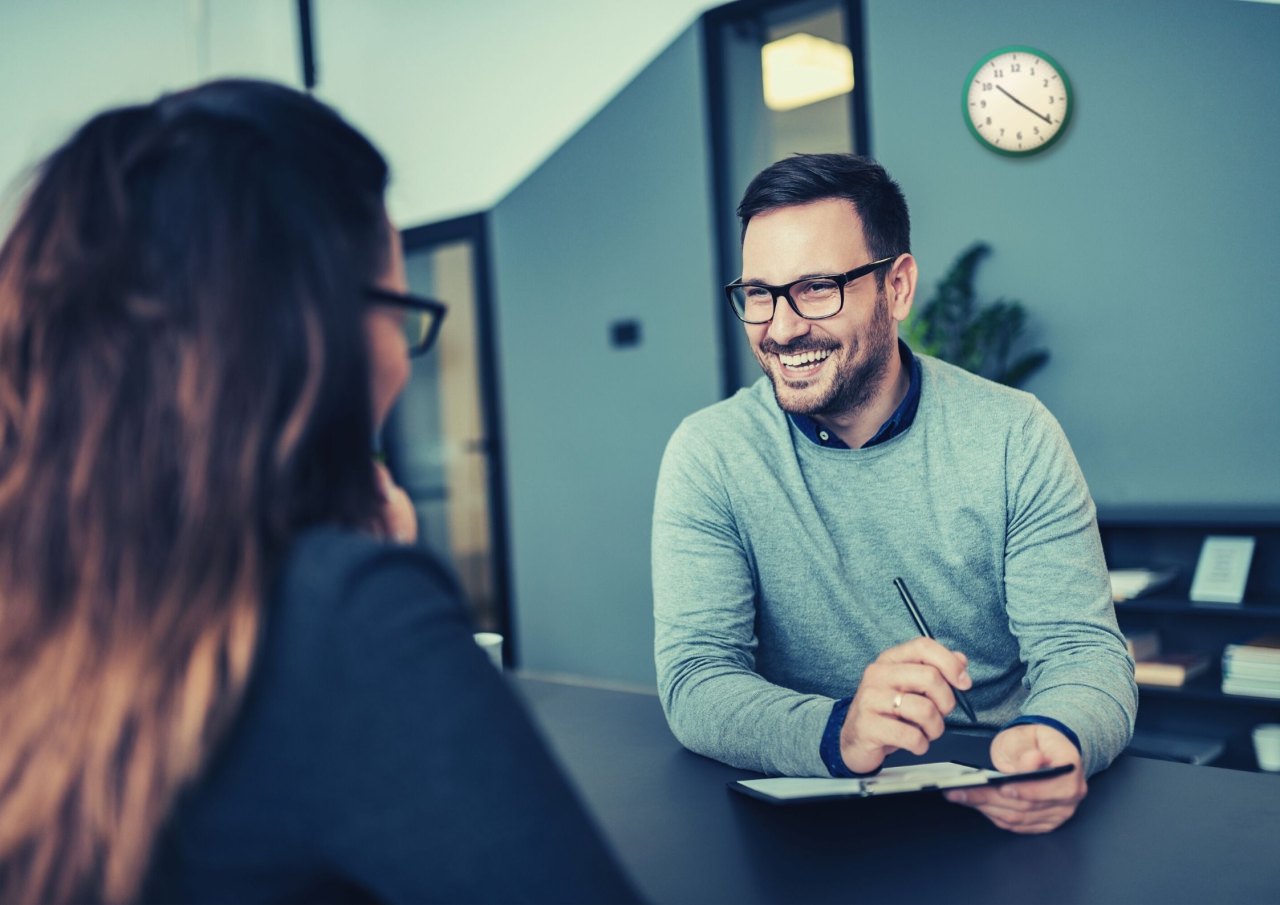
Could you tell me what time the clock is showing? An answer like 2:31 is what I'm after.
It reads 10:21
